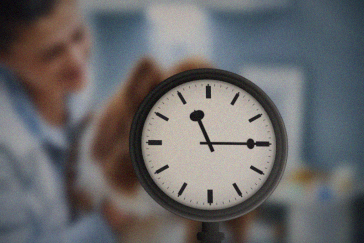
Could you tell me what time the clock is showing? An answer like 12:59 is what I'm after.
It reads 11:15
